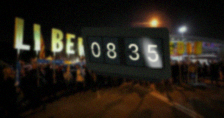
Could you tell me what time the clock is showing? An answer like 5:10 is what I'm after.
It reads 8:35
